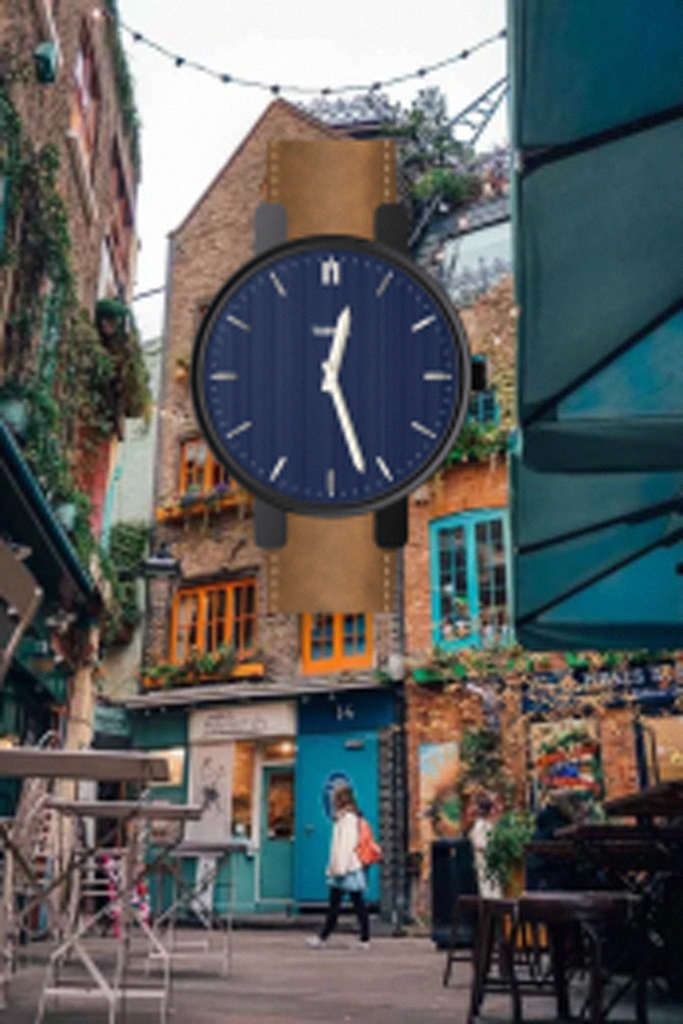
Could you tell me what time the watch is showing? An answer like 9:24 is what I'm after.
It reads 12:27
